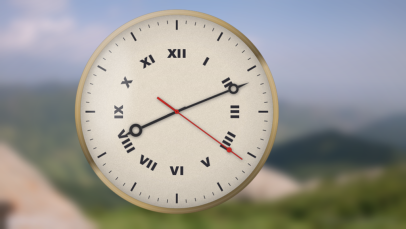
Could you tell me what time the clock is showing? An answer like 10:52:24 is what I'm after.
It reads 8:11:21
